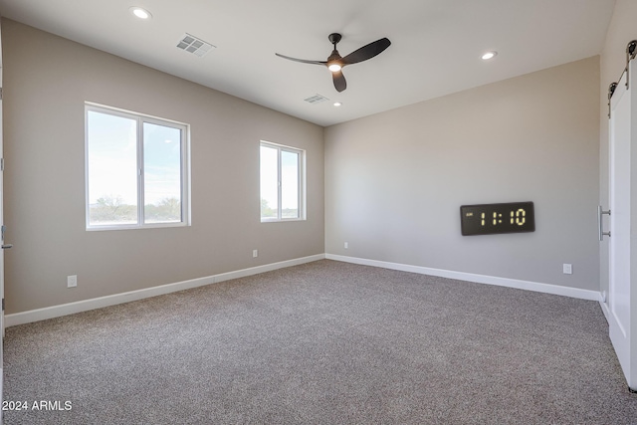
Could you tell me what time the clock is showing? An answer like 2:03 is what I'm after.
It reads 11:10
